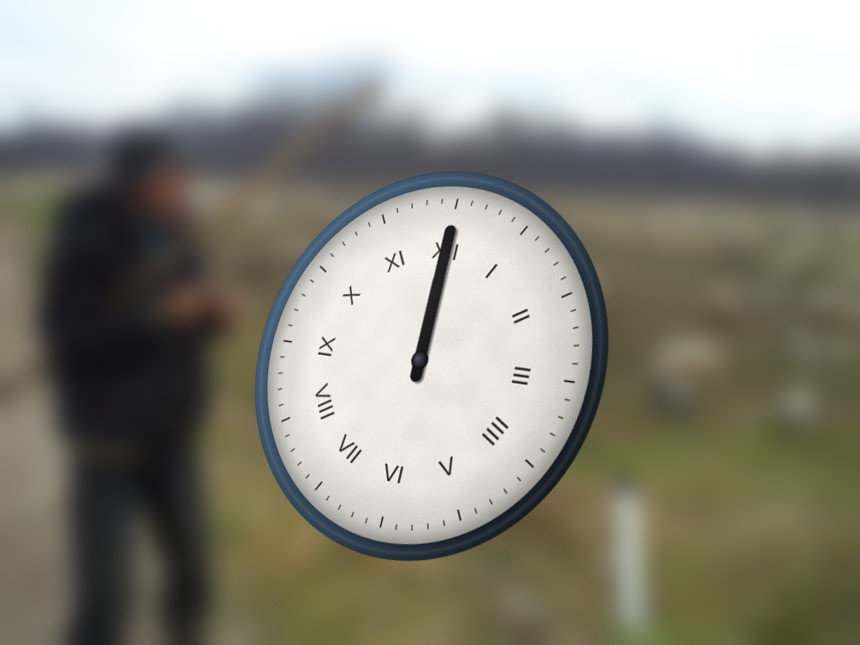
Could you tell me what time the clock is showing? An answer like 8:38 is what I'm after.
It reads 12:00
